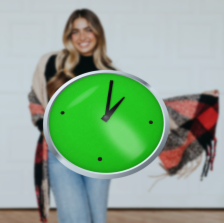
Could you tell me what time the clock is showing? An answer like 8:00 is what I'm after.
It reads 1:00
